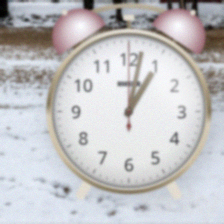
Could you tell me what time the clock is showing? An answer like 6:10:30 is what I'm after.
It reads 1:02:00
